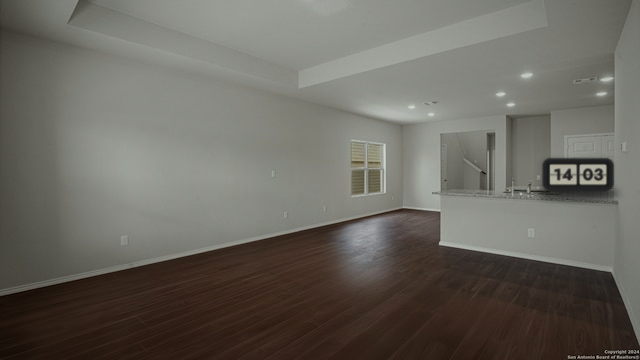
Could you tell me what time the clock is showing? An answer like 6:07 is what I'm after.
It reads 14:03
